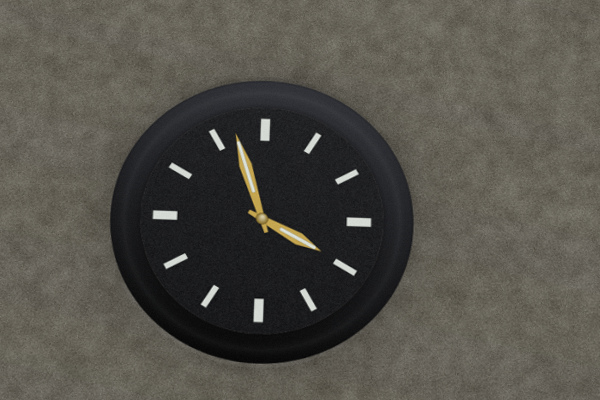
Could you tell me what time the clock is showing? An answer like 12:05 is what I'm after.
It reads 3:57
